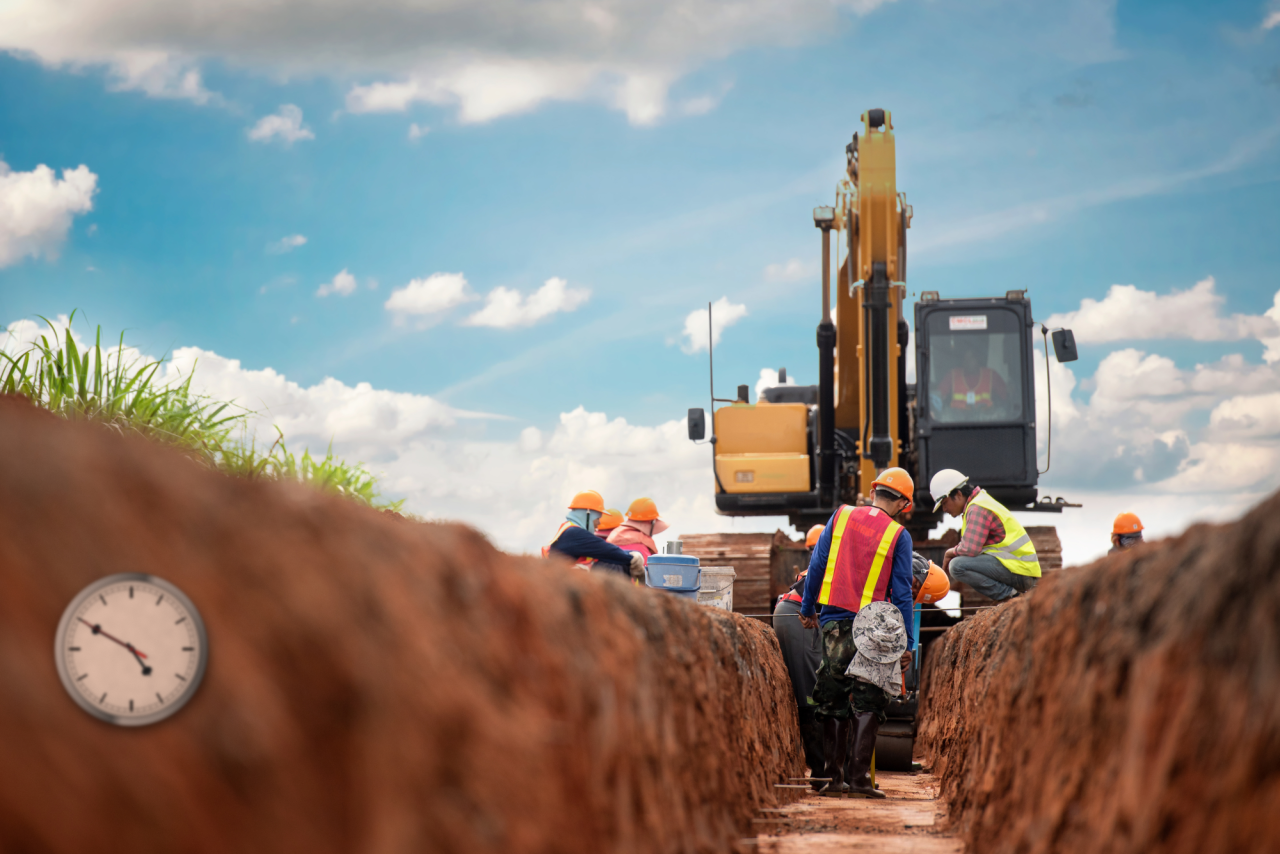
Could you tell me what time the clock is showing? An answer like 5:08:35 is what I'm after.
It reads 4:49:50
